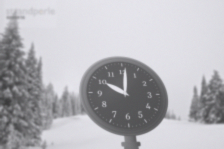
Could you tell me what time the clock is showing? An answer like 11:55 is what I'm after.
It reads 10:01
